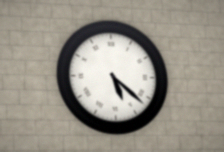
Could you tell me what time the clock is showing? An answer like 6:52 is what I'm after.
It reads 5:22
